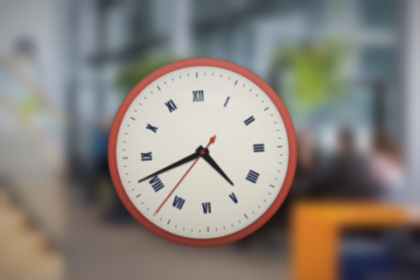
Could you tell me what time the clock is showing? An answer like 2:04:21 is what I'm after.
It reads 4:41:37
